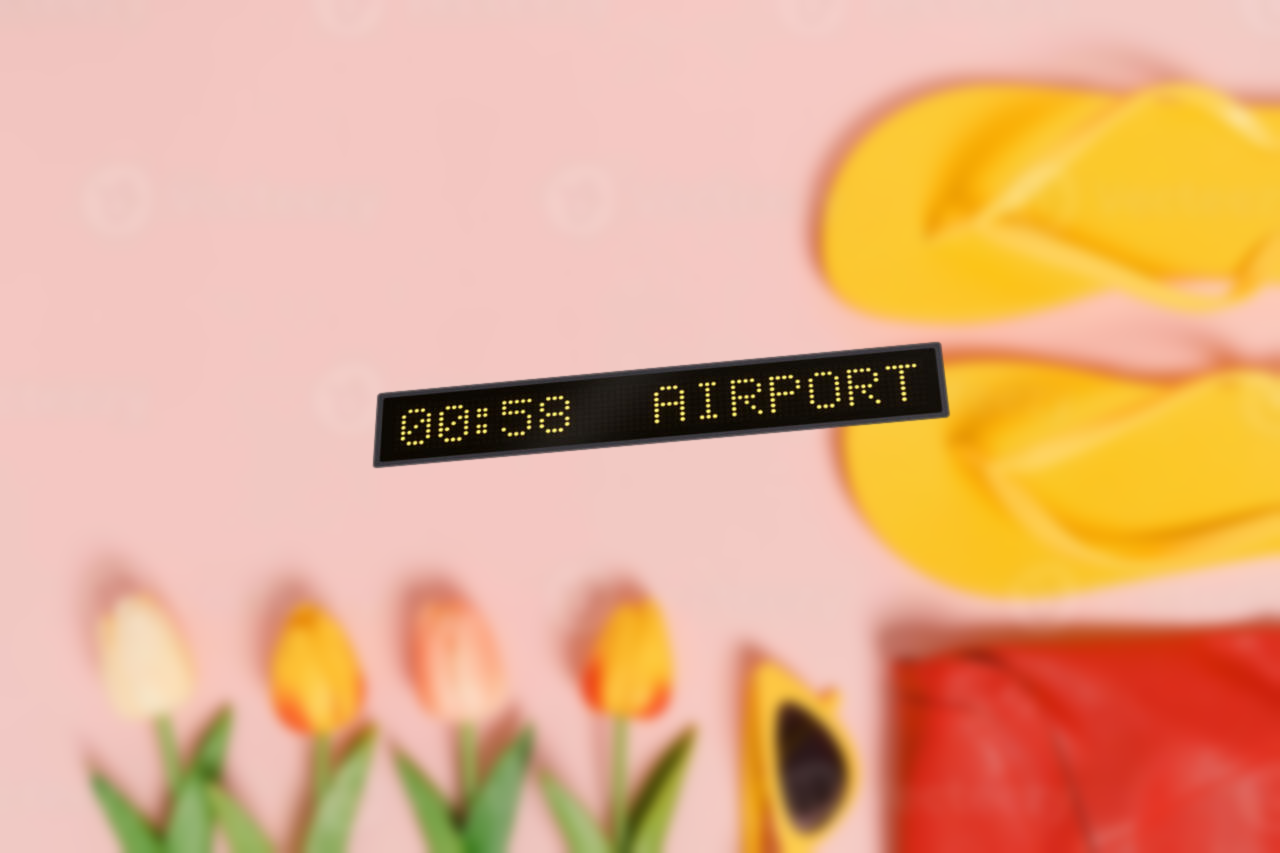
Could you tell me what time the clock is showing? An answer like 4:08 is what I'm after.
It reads 0:58
